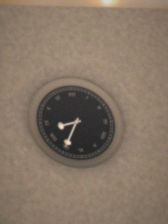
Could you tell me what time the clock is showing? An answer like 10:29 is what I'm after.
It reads 8:35
